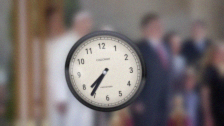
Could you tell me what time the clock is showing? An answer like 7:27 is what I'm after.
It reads 7:36
